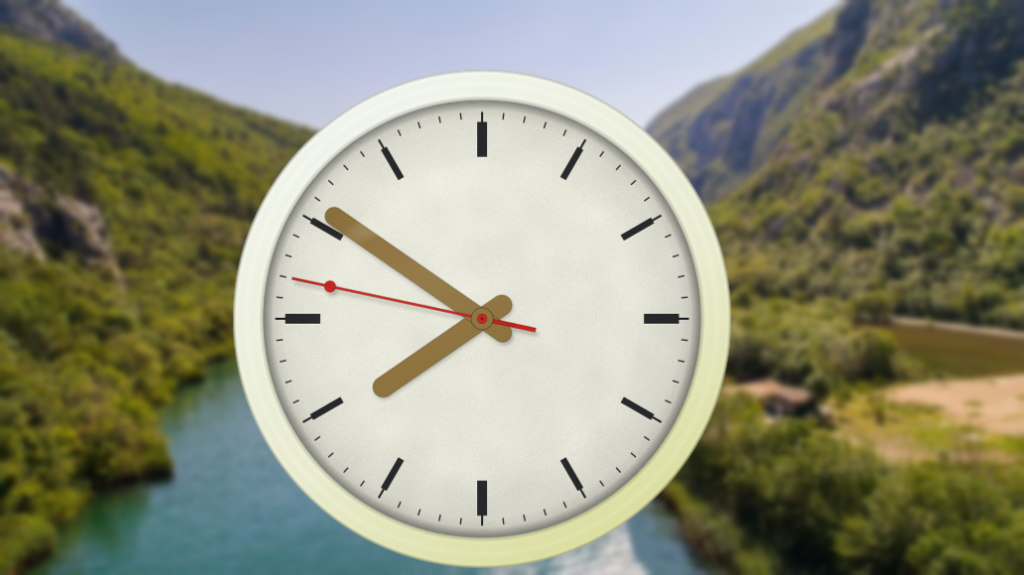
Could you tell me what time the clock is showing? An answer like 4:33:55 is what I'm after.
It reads 7:50:47
